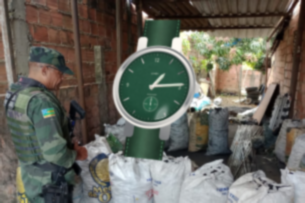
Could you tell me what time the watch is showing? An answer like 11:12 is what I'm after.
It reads 1:14
